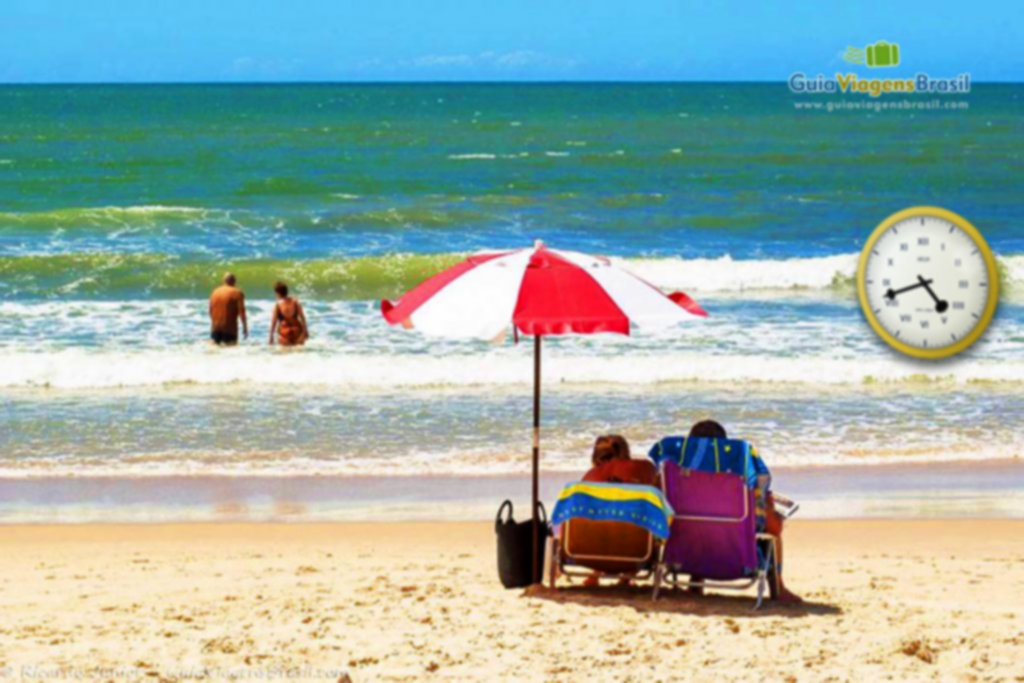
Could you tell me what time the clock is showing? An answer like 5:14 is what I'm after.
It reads 4:42
